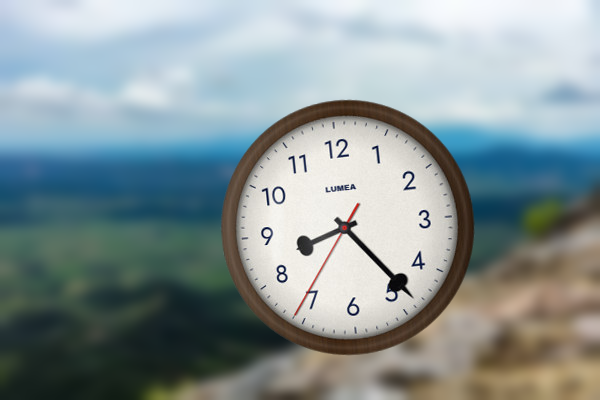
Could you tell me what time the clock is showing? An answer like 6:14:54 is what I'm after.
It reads 8:23:36
